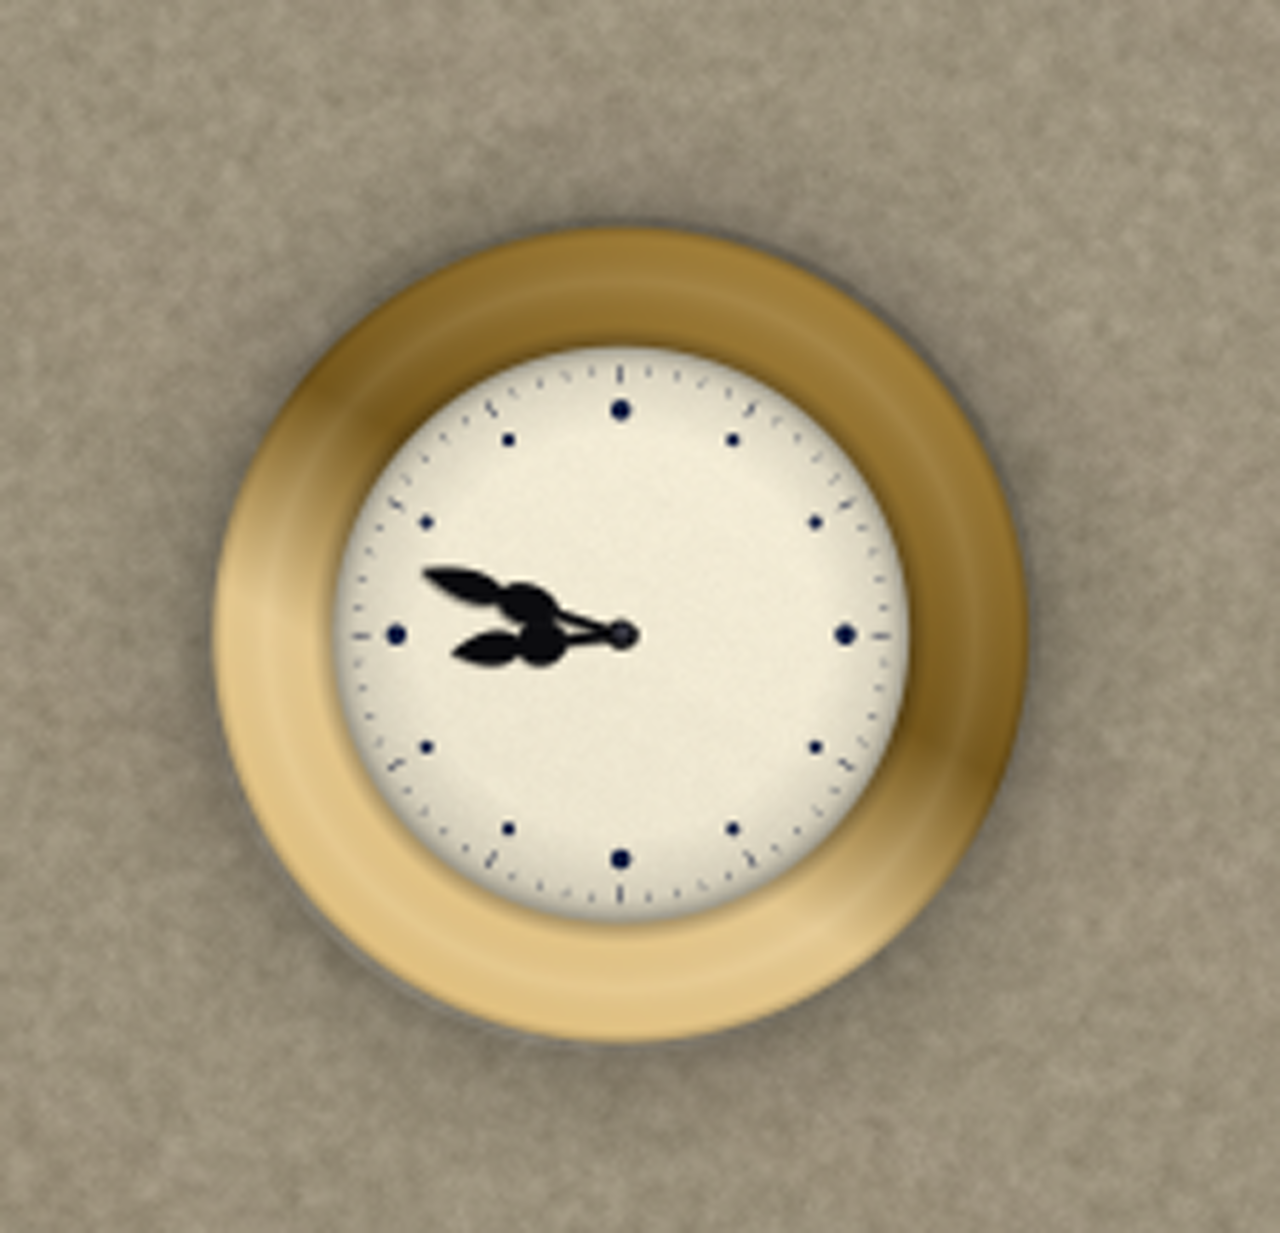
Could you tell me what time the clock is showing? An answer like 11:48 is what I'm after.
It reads 8:48
